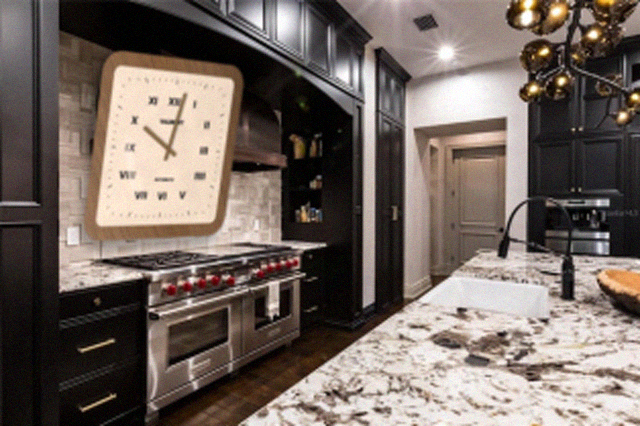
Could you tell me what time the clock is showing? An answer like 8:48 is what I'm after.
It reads 10:02
